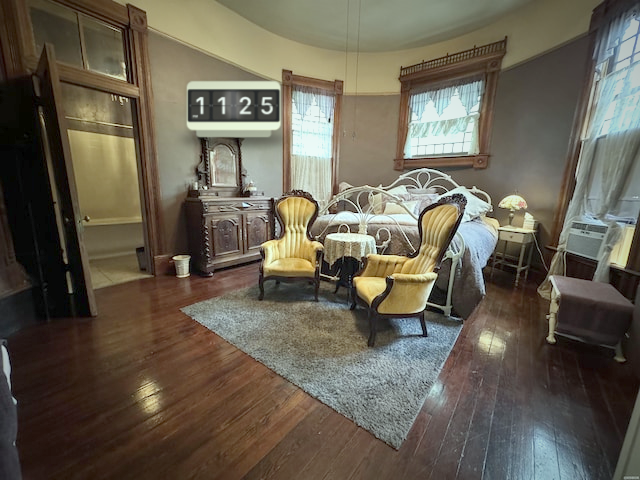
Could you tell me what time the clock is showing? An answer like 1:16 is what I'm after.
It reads 11:25
